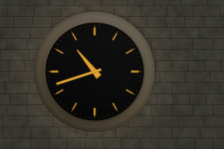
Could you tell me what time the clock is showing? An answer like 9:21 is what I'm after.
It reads 10:42
